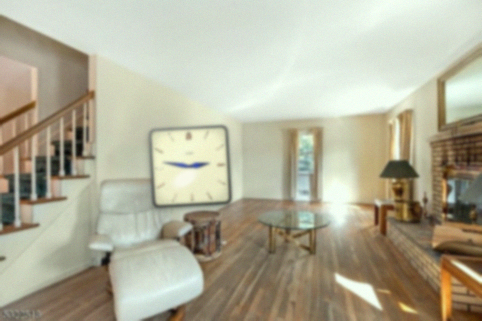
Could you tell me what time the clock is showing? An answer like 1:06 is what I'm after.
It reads 2:47
